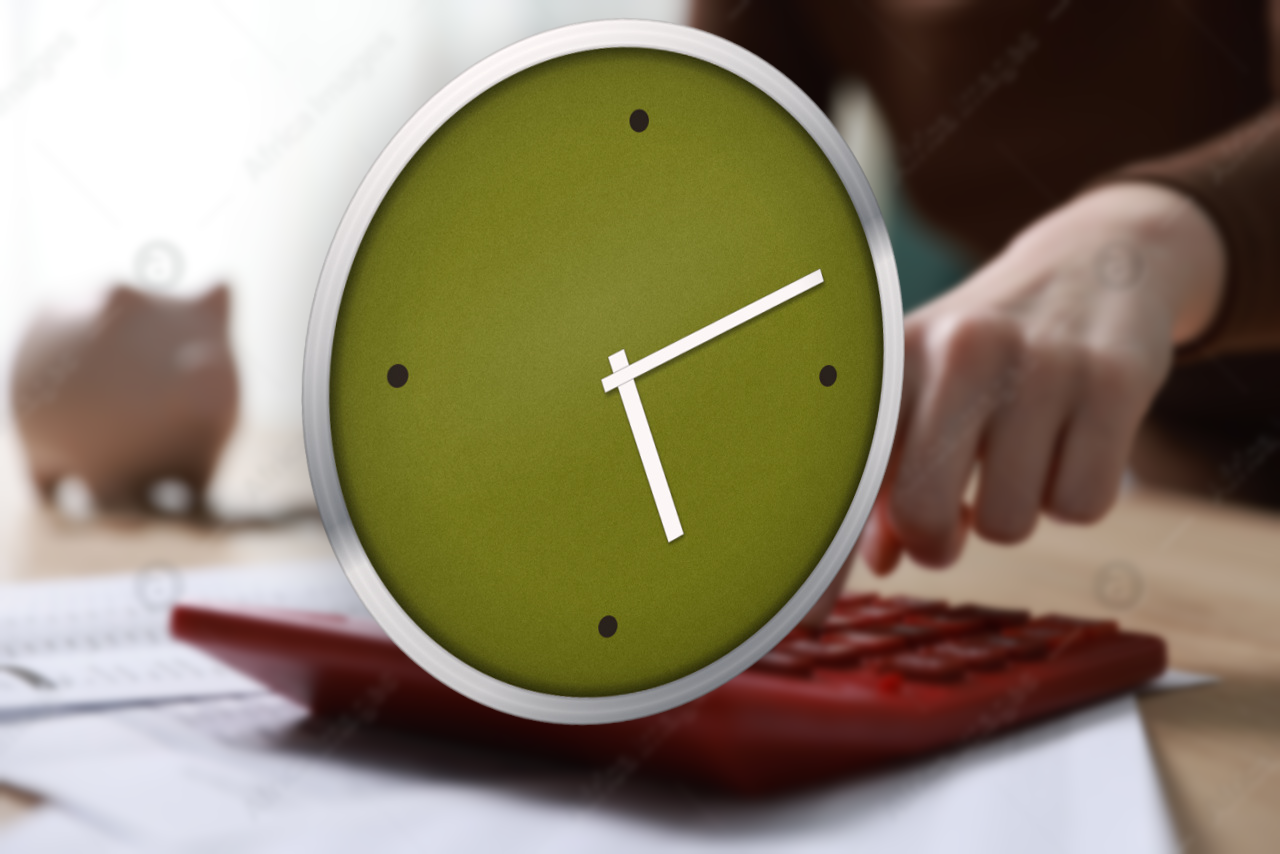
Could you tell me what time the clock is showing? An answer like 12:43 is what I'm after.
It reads 5:11
